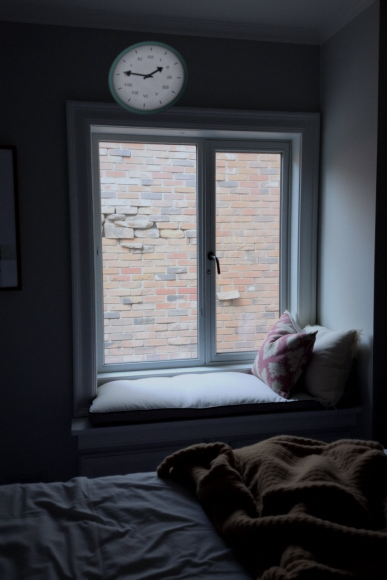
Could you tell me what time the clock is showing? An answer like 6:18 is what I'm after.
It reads 1:46
